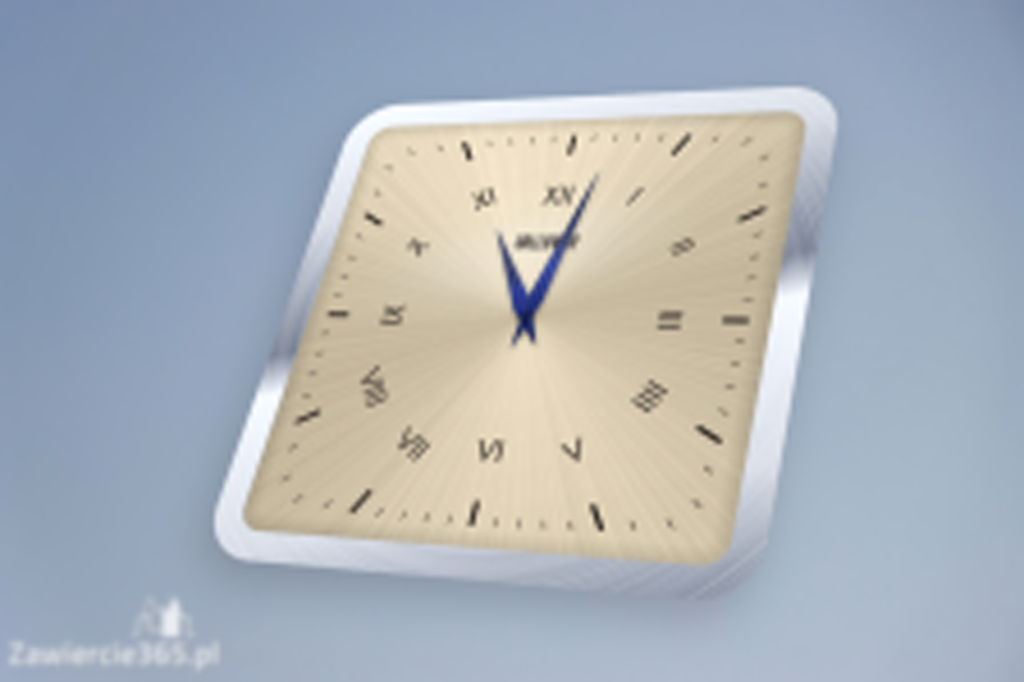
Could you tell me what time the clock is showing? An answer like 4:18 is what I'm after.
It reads 11:02
